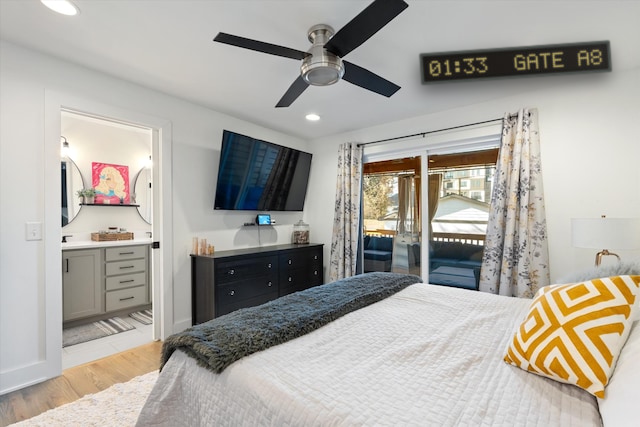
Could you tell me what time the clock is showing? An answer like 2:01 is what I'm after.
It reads 1:33
